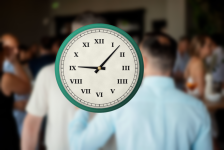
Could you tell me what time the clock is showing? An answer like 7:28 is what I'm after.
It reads 9:07
